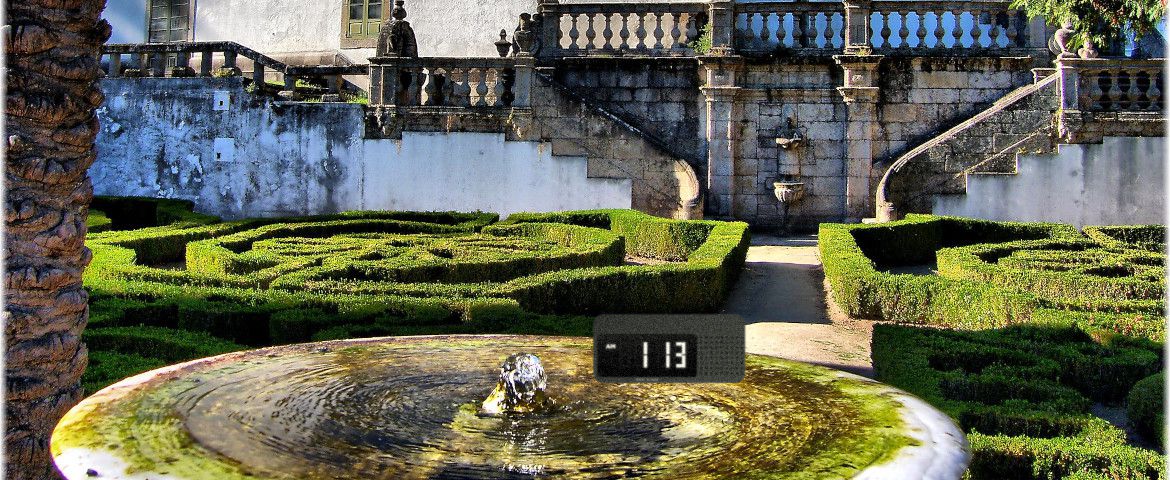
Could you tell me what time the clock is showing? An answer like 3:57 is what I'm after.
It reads 1:13
